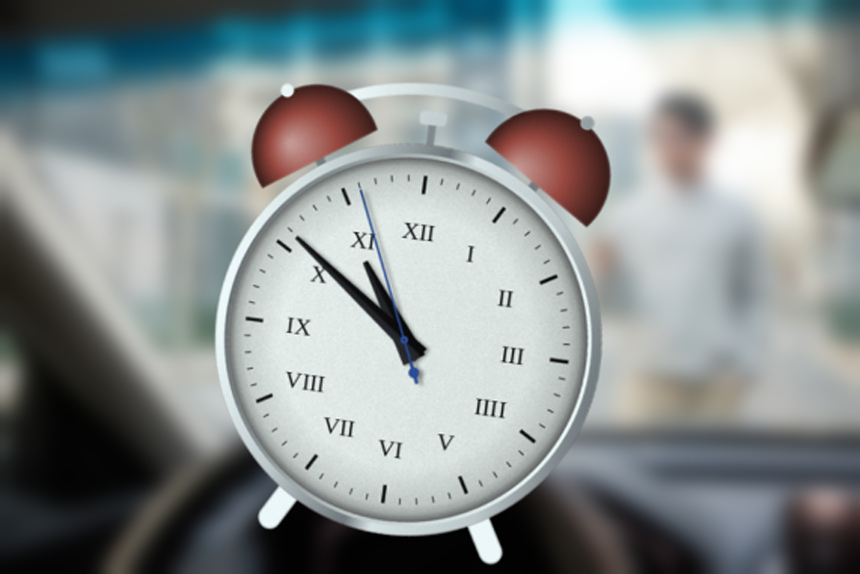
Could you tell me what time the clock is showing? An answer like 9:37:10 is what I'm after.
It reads 10:50:56
